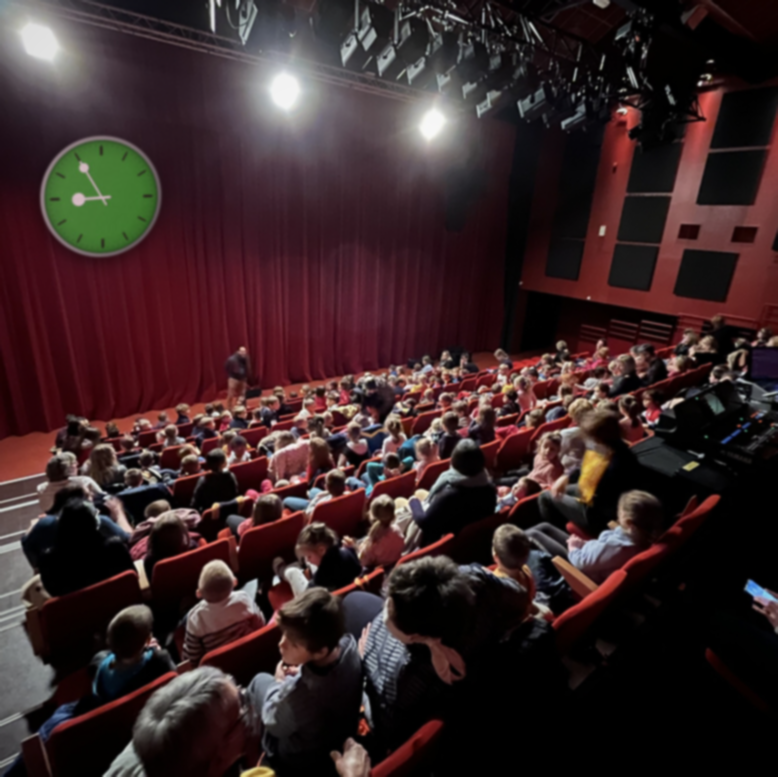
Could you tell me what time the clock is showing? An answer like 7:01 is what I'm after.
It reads 8:55
